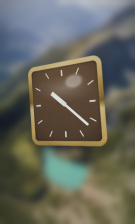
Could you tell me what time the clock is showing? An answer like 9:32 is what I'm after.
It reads 10:22
